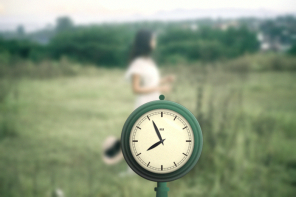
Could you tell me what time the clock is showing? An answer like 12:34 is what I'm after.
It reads 7:56
